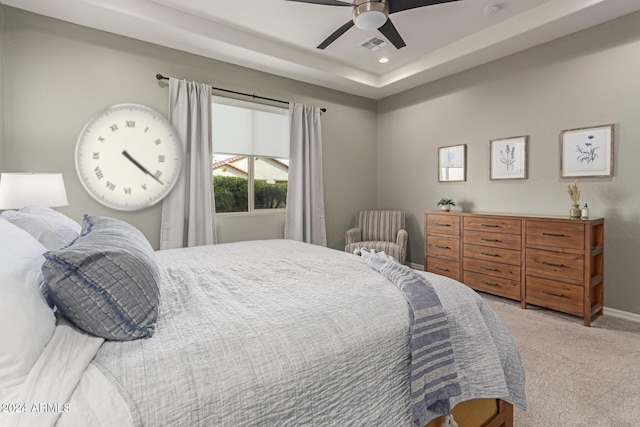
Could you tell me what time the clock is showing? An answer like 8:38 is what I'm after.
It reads 4:21
